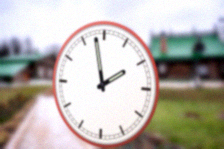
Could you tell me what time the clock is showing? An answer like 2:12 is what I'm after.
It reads 1:58
